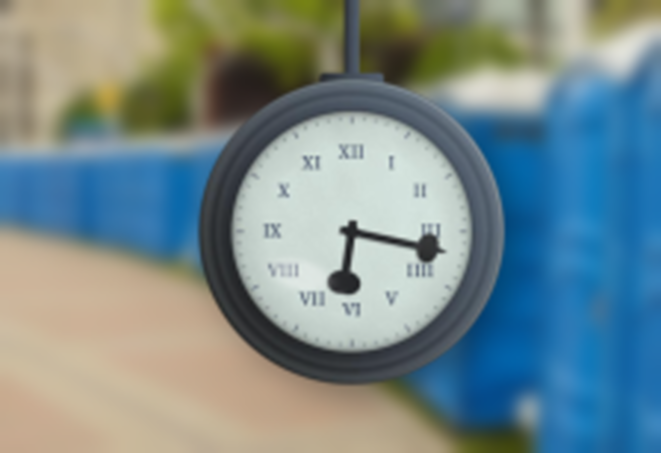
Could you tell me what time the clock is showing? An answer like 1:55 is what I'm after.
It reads 6:17
